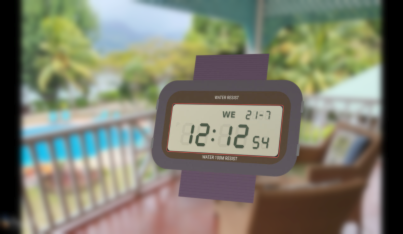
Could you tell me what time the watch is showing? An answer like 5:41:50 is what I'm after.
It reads 12:12:54
